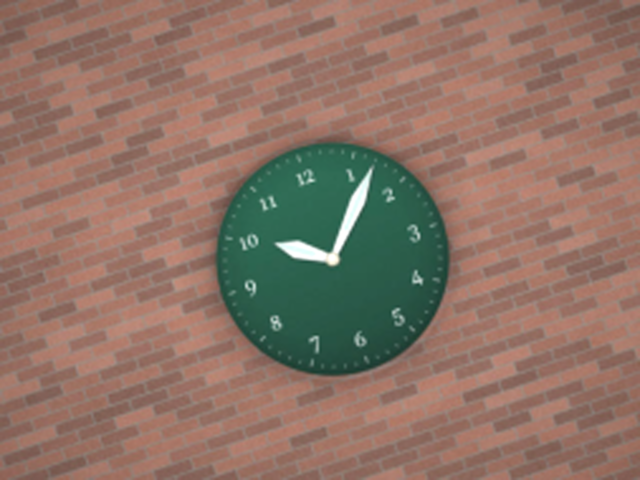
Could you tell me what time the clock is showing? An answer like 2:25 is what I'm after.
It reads 10:07
